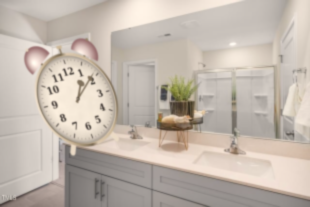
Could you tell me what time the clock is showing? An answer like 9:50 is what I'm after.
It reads 1:09
